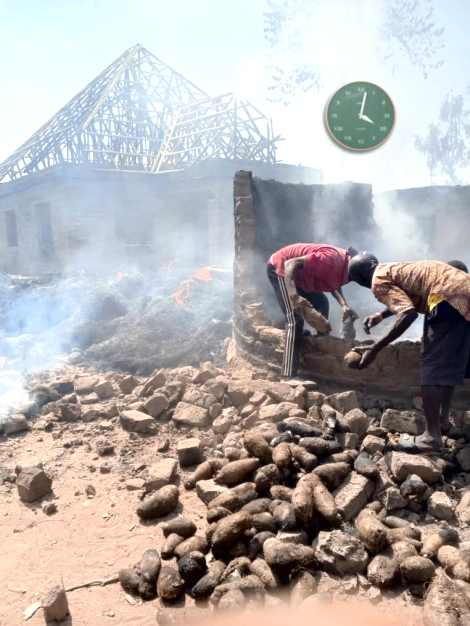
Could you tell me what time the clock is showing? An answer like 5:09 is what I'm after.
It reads 4:02
